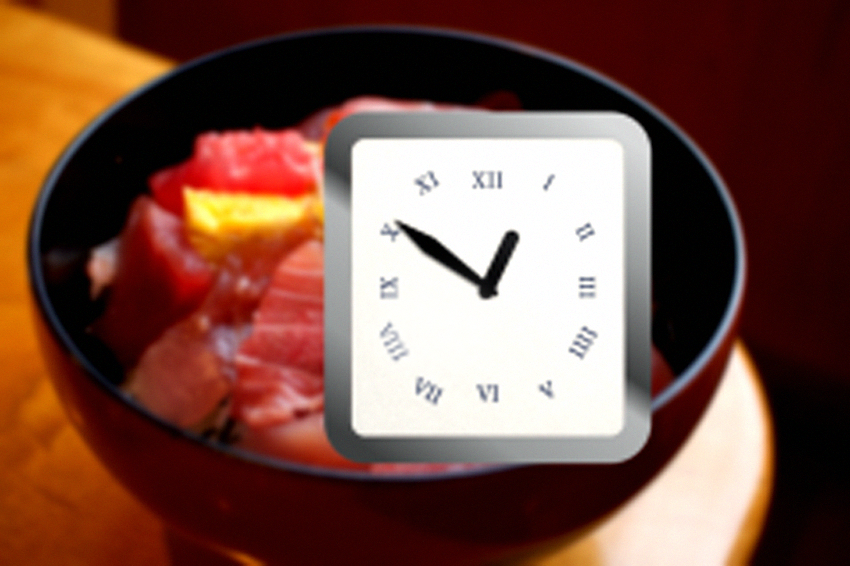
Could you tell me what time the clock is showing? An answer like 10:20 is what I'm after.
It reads 12:51
